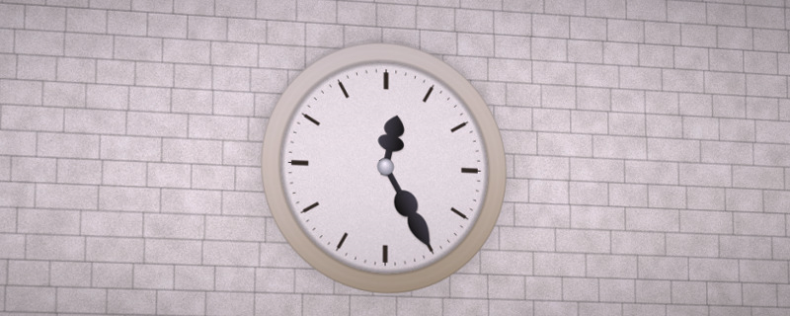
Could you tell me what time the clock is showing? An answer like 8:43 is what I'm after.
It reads 12:25
